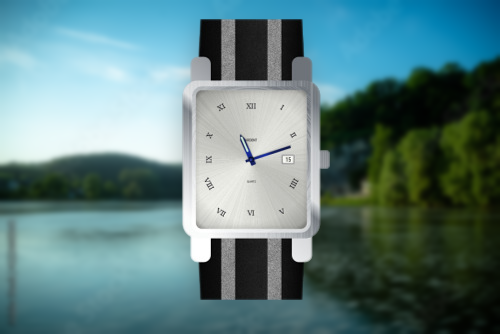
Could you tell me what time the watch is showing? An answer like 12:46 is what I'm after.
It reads 11:12
